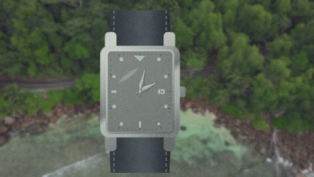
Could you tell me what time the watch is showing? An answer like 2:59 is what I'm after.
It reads 2:02
